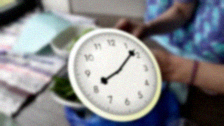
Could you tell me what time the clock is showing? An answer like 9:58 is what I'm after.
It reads 8:08
